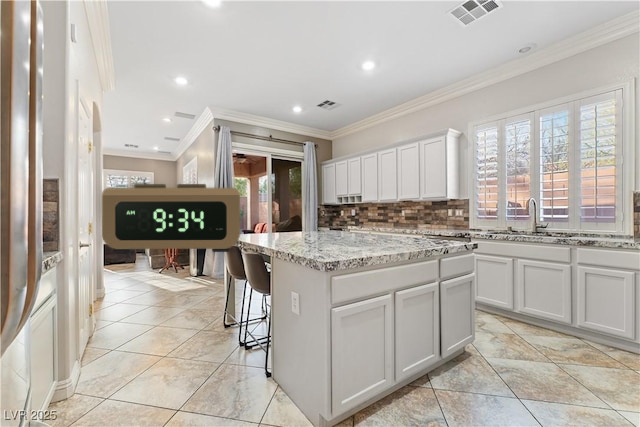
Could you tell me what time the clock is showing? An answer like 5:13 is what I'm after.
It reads 9:34
